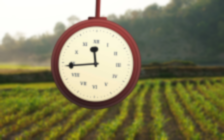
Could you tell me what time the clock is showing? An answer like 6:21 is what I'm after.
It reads 11:44
